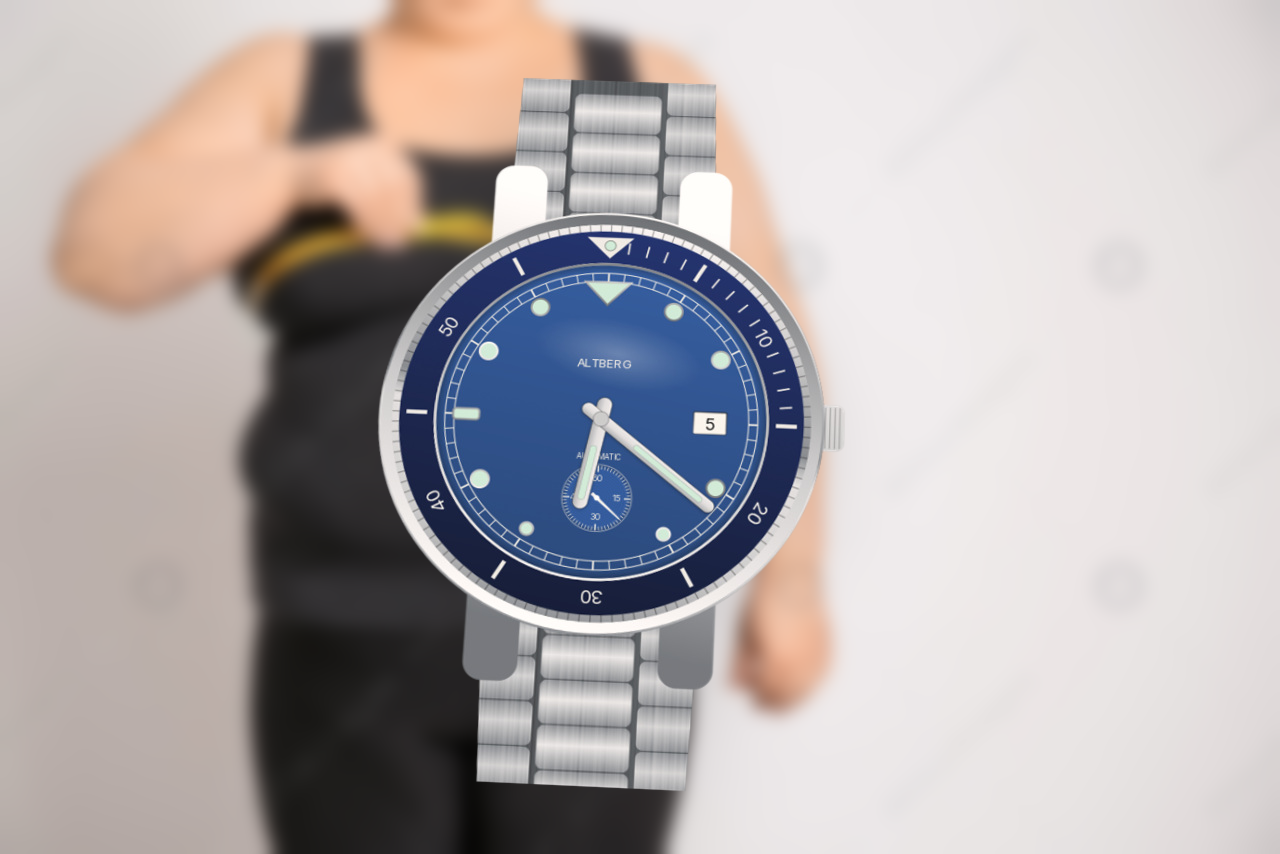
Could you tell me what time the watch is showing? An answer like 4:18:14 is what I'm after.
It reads 6:21:22
